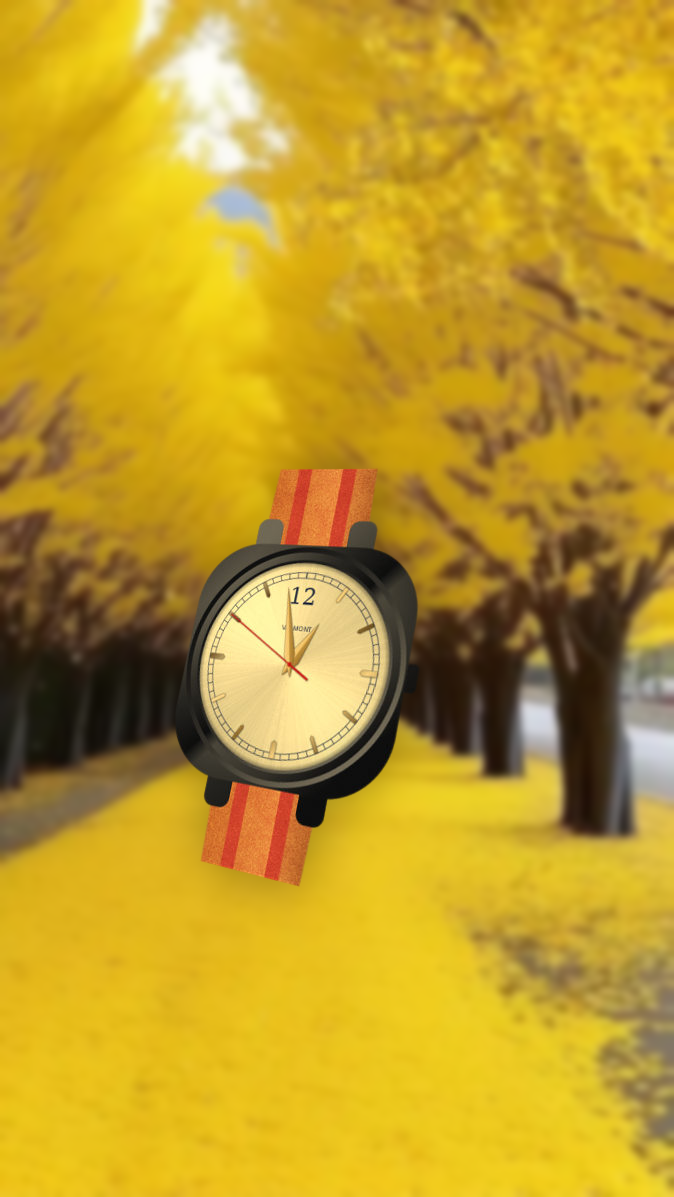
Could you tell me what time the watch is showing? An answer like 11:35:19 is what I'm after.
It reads 12:57:50
